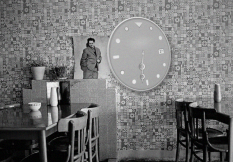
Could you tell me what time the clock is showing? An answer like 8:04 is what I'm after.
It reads 6:32
